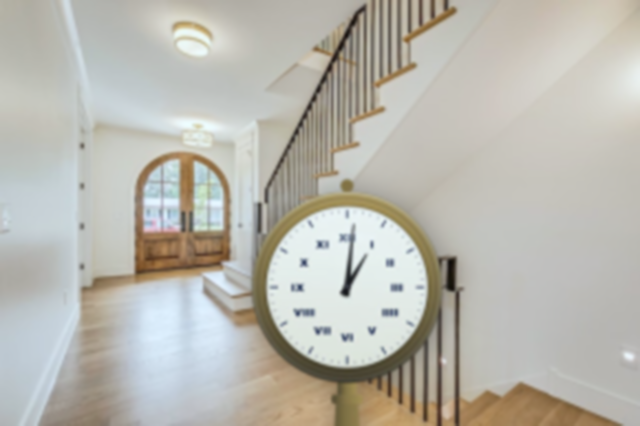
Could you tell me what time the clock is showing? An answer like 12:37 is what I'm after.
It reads 1:01
